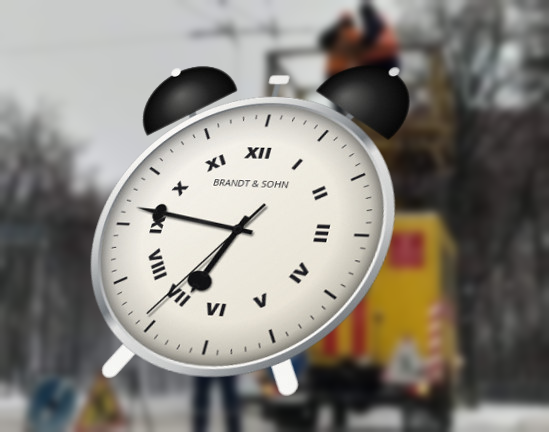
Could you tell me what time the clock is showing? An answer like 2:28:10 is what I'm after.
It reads 6:46:36
